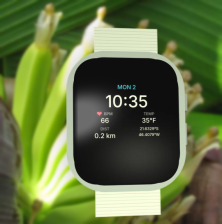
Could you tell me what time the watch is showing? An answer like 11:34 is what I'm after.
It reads 10:35
